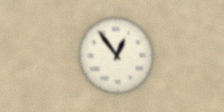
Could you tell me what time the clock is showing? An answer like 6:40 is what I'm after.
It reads 12:54
